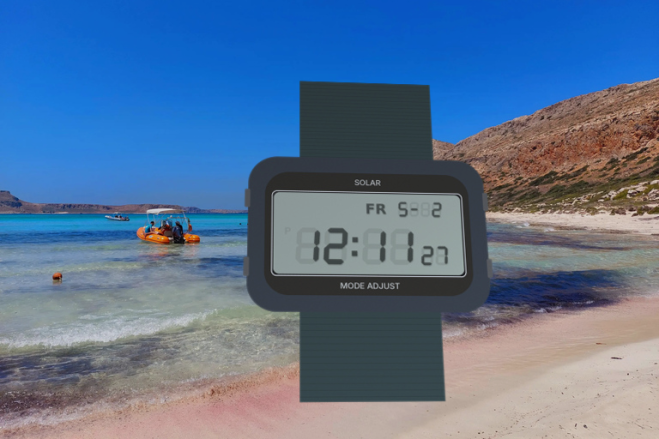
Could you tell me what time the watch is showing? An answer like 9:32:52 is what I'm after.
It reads 12:11:27
